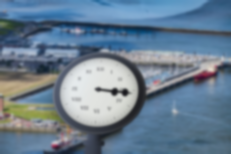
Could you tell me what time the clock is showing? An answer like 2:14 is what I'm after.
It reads 3:16
